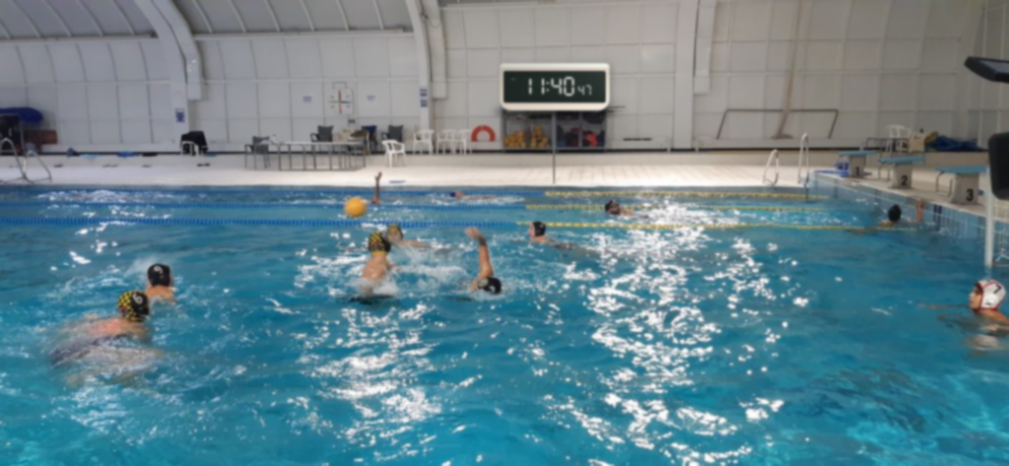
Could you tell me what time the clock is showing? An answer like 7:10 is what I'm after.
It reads 11:40
